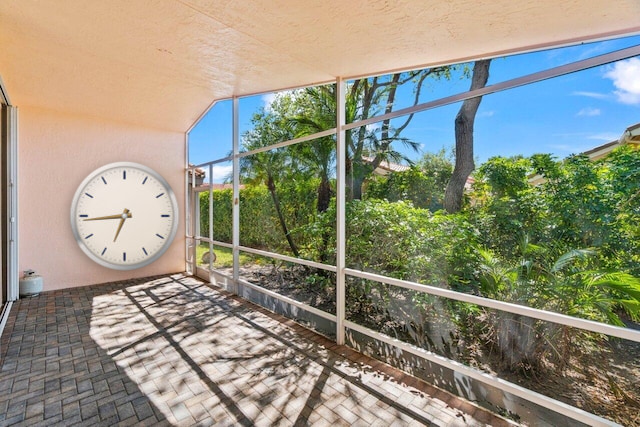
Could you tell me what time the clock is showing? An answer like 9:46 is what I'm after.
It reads 6:44
